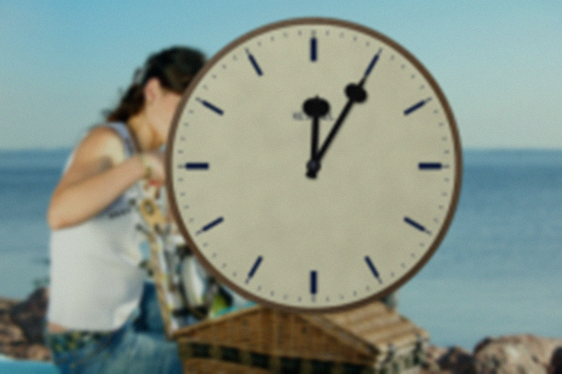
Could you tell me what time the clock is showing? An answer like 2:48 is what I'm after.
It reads 12:05
